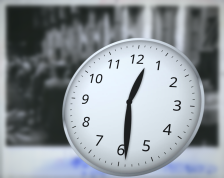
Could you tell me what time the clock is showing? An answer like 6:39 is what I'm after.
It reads 12:29
